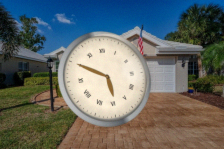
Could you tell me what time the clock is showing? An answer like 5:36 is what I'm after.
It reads 5:50
